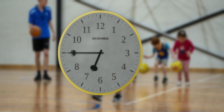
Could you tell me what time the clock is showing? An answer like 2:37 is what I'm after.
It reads 6:45
